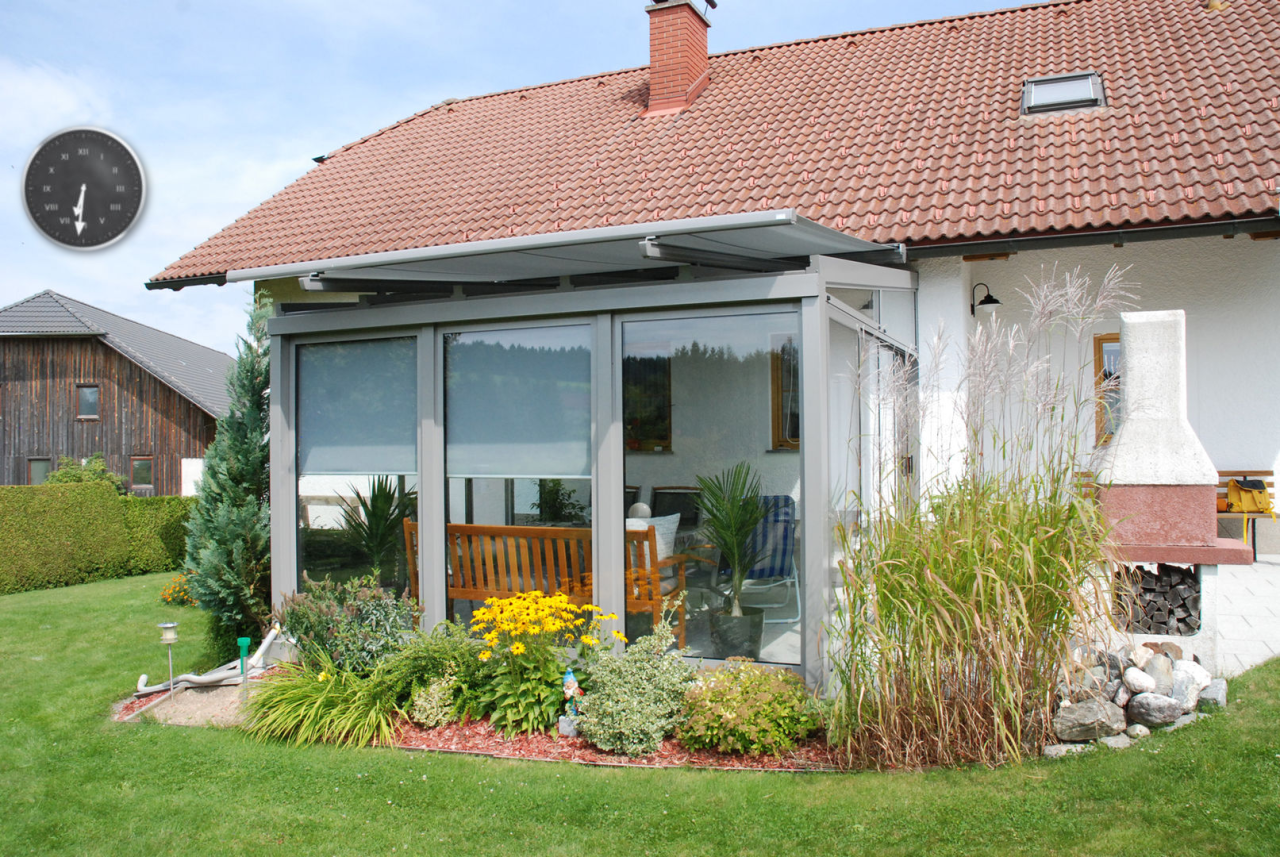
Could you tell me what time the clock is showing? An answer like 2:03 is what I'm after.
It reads 6:31
